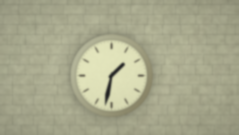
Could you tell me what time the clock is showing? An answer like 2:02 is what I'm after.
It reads 1:32
